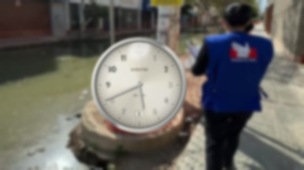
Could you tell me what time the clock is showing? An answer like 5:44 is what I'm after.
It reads 5:41
